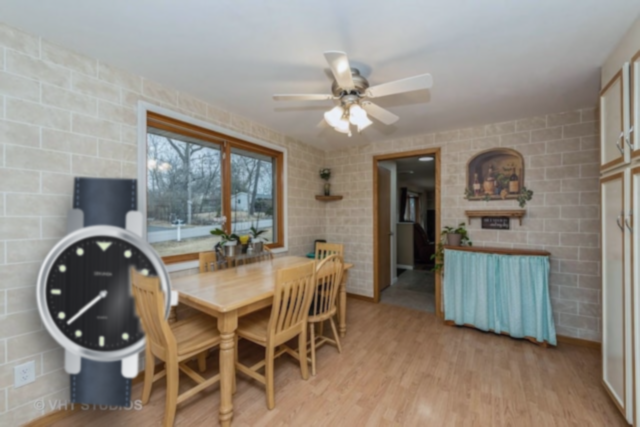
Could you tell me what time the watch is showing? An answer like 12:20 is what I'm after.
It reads 7:38
